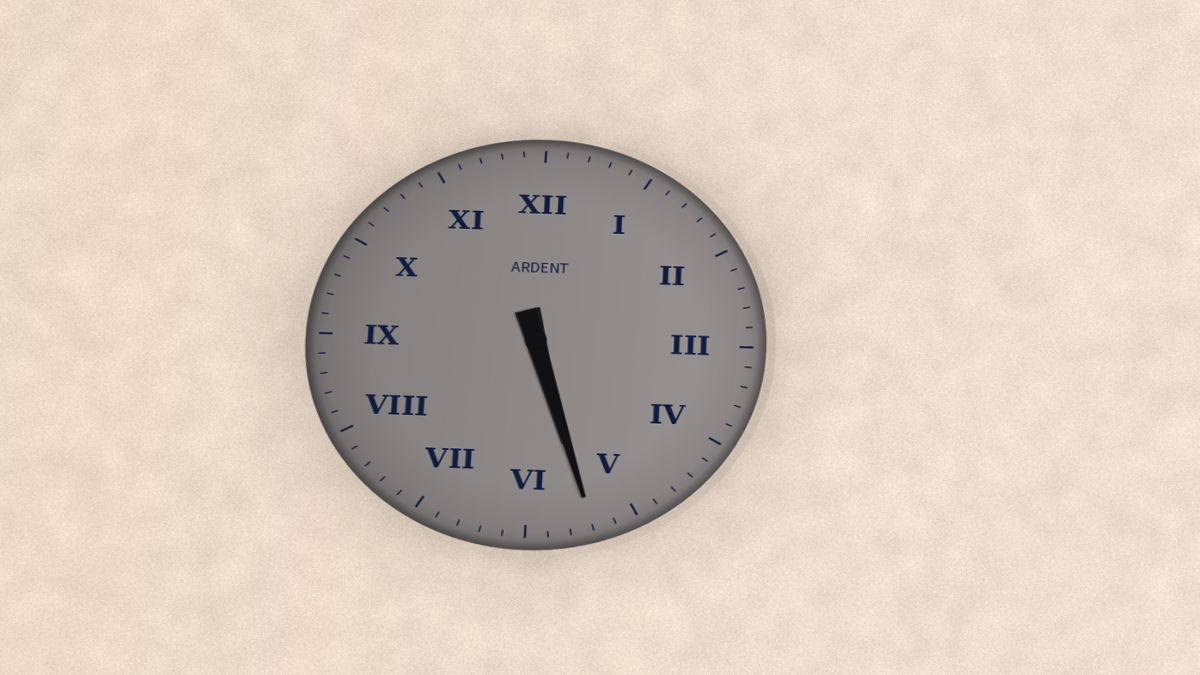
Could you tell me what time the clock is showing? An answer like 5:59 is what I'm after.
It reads 5:27
